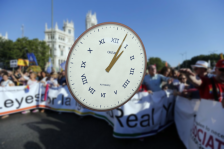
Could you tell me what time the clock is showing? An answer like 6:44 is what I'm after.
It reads 1:03
